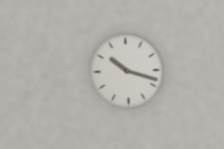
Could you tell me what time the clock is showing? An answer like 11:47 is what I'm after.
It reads 10:18
